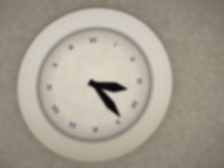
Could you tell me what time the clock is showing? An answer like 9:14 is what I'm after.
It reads 3:24
